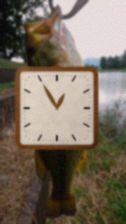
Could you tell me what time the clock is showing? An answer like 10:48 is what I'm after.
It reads 12:55
